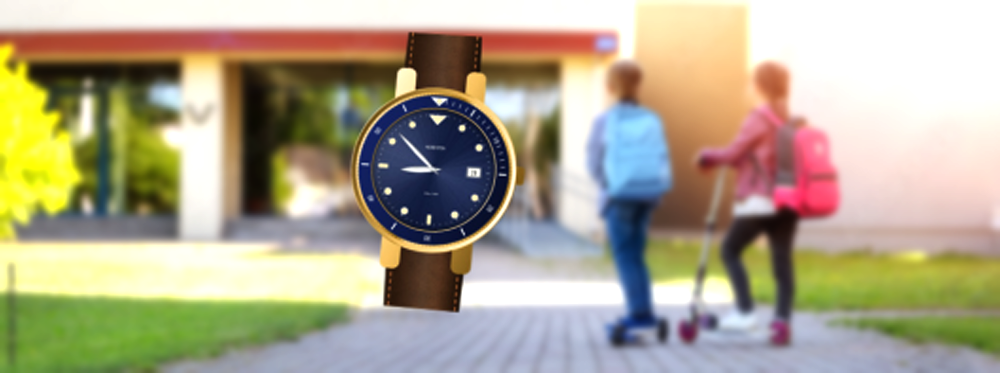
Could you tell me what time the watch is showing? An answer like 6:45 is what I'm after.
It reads 8:52
